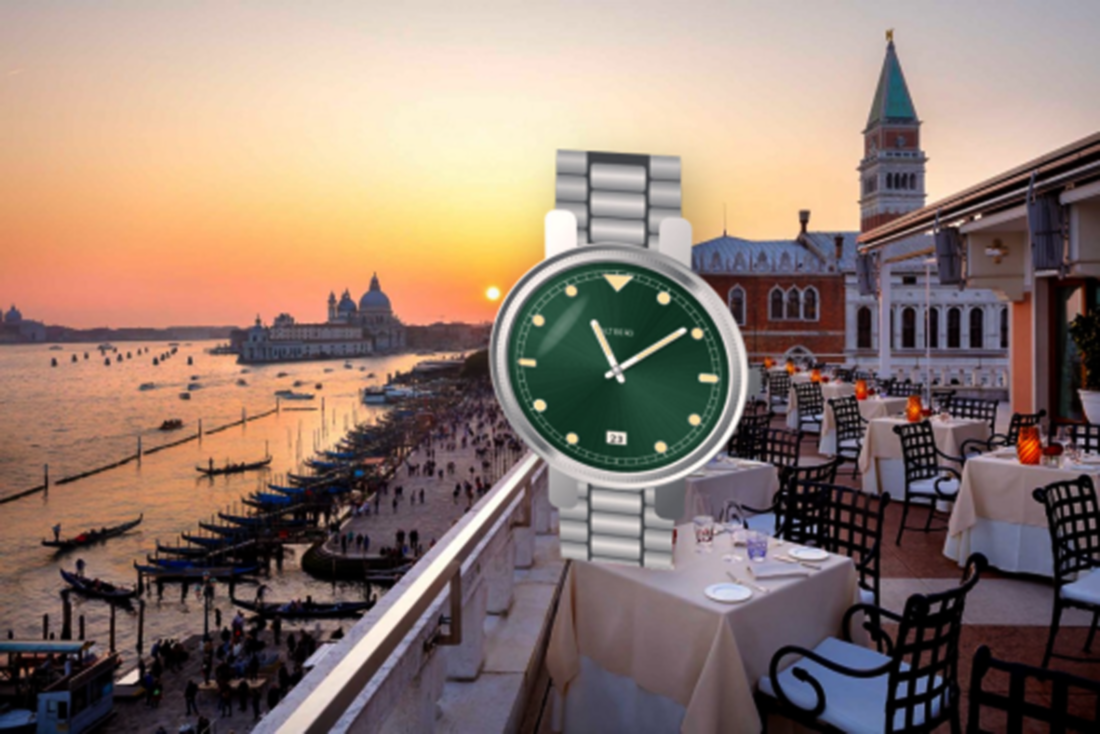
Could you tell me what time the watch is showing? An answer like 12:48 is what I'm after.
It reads 11:09
